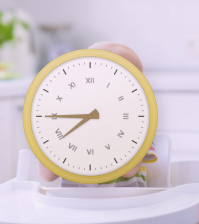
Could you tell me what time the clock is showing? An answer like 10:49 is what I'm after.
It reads 7:45
